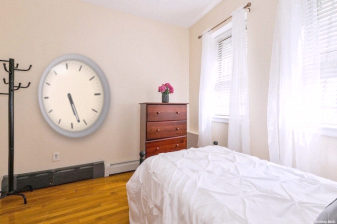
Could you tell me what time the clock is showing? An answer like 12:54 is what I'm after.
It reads 5:27
